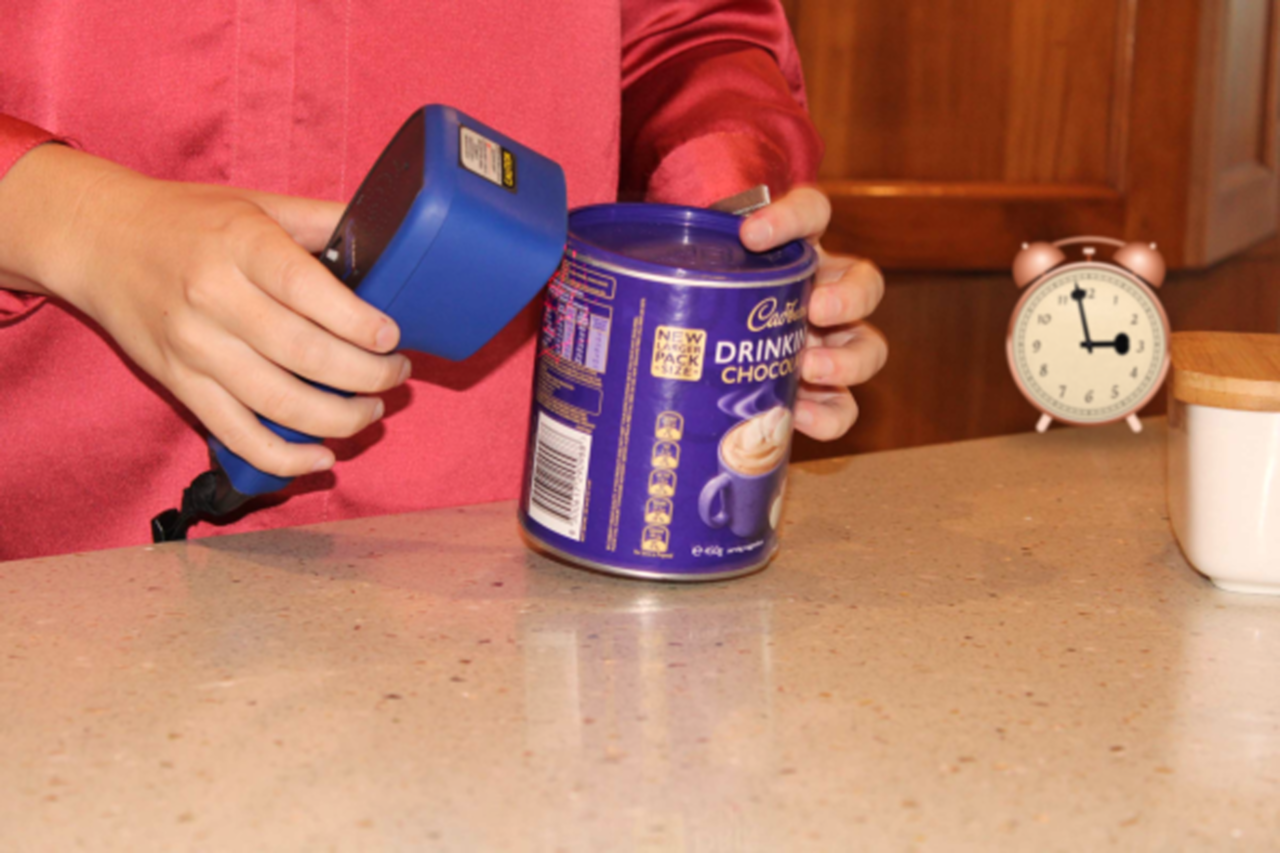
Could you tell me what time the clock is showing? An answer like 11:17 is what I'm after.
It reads 2:58
